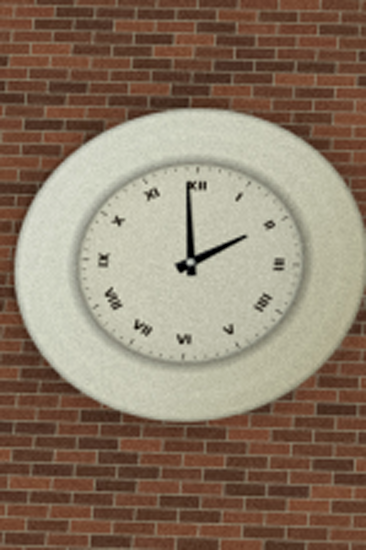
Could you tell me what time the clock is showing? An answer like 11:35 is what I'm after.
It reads 1:59
